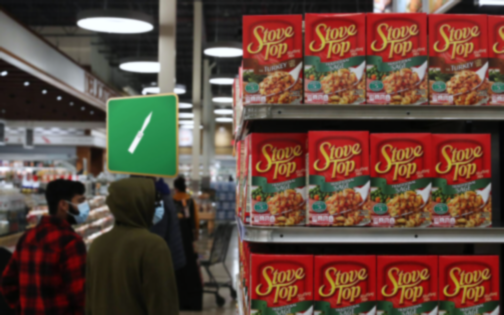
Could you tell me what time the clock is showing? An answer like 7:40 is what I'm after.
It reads 7:05
